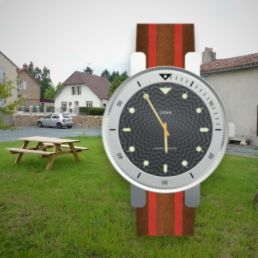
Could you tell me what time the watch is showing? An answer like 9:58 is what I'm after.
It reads 5:55
